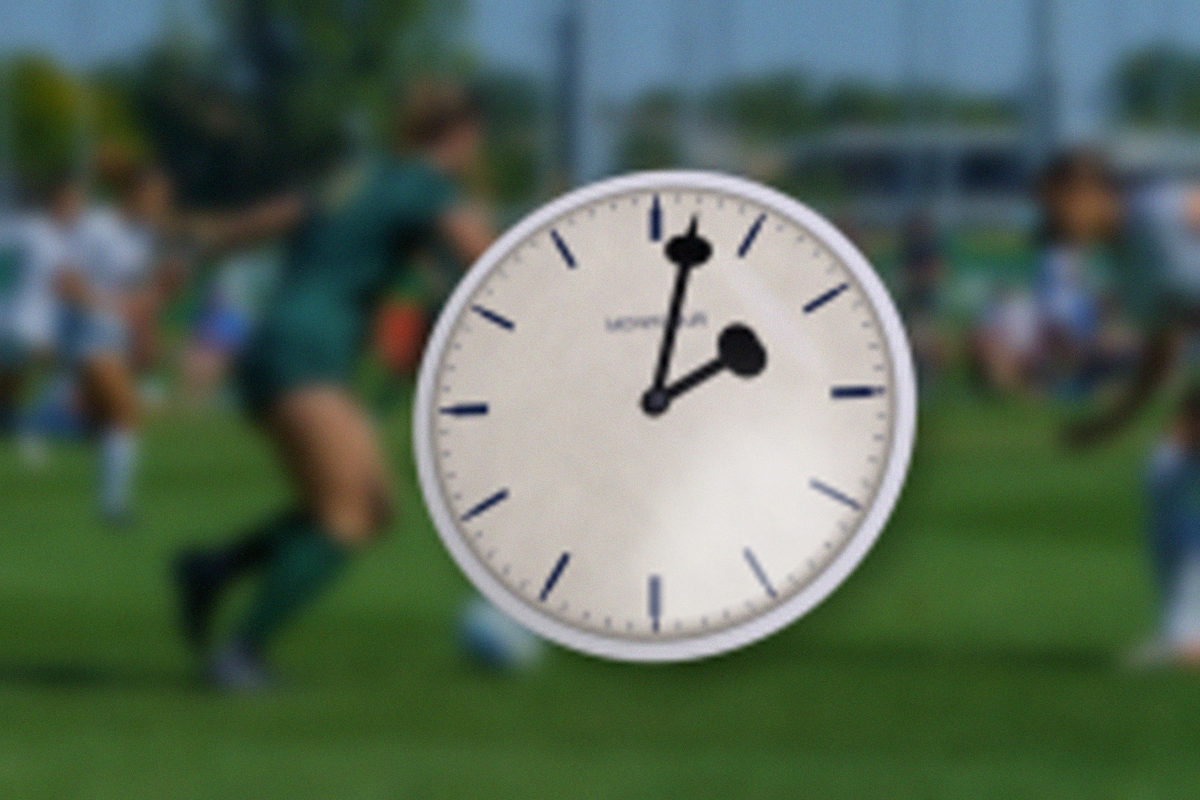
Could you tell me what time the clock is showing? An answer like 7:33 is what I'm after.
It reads 2:02
